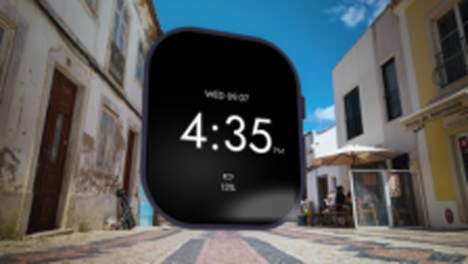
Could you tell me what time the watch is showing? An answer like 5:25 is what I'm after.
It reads 4:35
